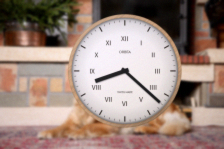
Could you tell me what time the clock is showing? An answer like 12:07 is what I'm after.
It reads 8:22
